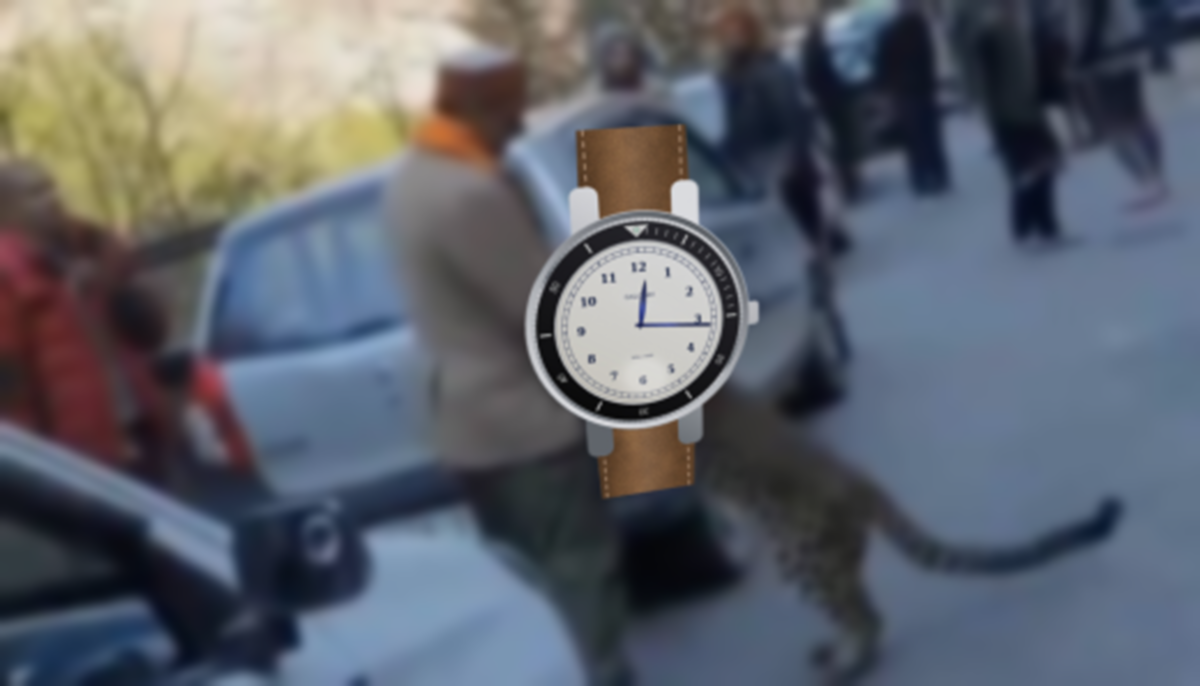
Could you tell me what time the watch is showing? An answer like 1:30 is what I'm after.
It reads 12:16
